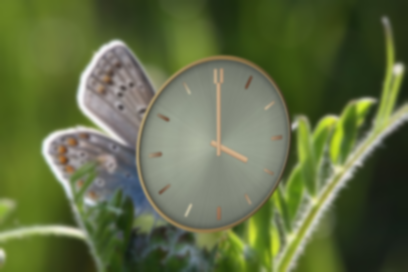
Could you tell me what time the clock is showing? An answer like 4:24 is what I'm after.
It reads 4:00
